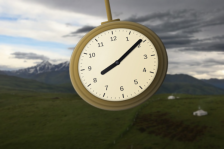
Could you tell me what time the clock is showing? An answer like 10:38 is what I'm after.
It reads 8:09
